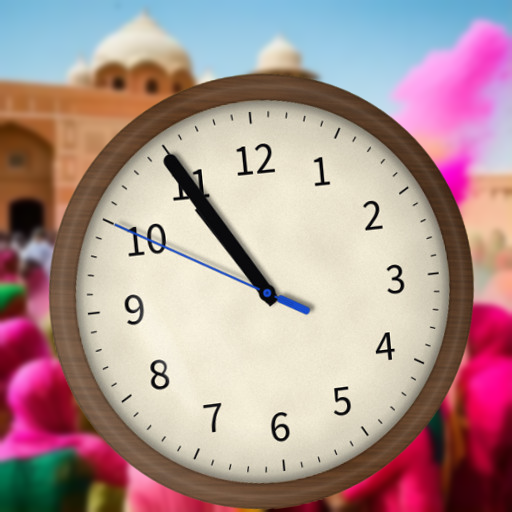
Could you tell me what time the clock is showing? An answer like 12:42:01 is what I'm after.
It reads 10:54:50
